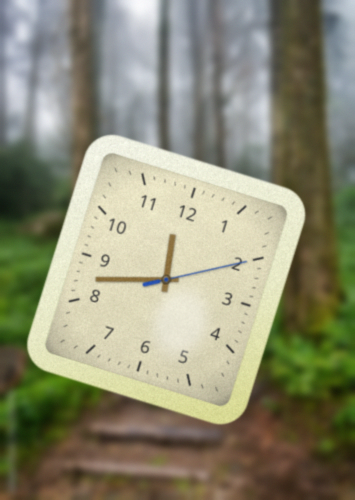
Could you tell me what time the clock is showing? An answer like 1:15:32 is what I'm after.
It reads 11:42:10
